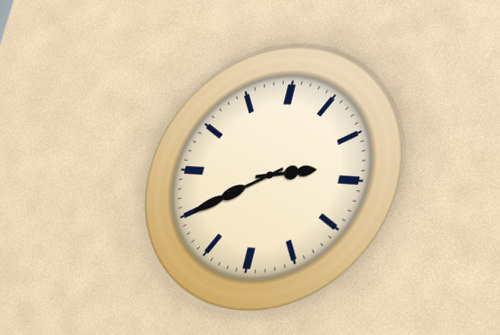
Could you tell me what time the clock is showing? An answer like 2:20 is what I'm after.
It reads 2:40
